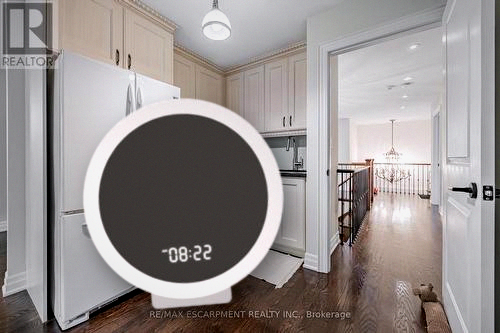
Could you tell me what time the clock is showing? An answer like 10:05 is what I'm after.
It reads 8:22
